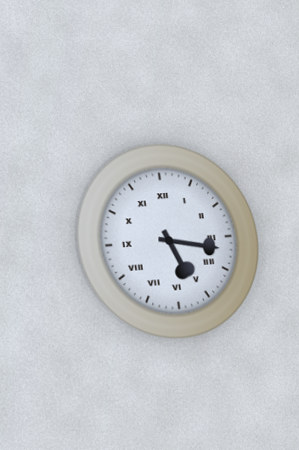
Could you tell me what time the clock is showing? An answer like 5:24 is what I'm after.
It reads 5:17
